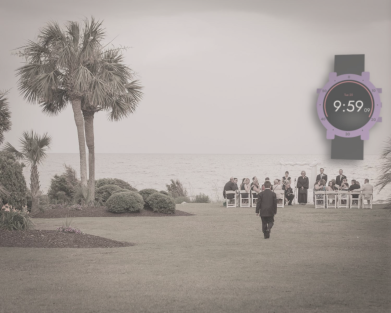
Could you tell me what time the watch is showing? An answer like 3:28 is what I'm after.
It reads 9:59
